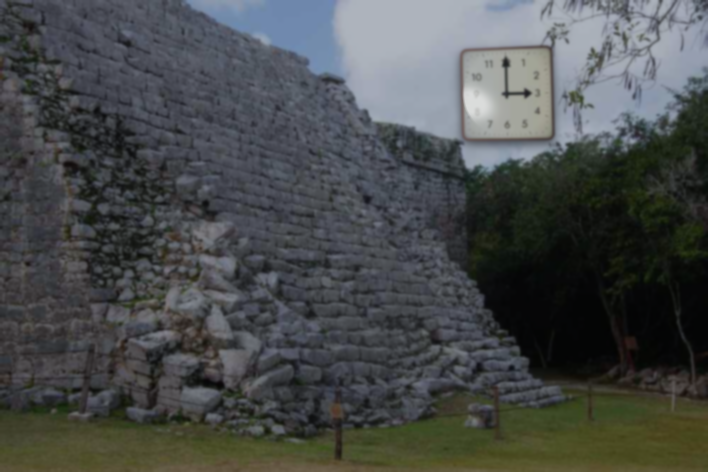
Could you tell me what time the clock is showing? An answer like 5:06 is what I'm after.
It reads 3:00
